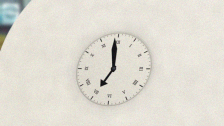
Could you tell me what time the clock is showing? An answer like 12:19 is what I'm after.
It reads 6:59
